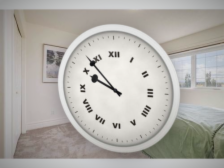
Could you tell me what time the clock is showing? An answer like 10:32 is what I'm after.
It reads 9:53
